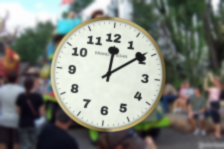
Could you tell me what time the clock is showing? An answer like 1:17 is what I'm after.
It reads 12:09
